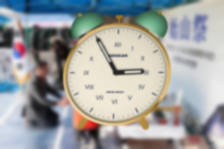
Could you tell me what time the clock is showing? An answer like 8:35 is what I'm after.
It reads 2:55
